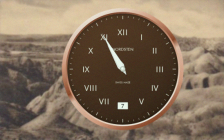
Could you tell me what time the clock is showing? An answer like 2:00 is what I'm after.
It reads 10:55
